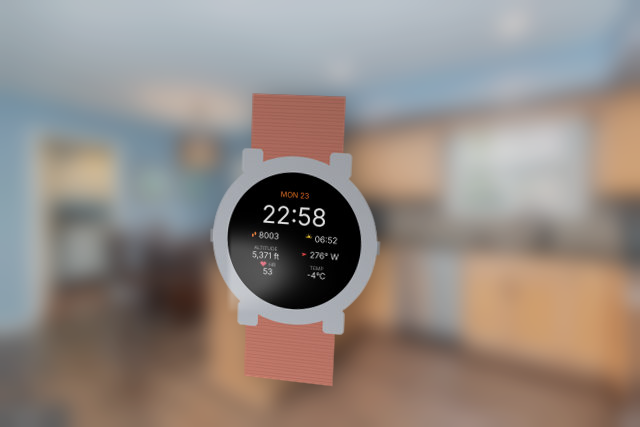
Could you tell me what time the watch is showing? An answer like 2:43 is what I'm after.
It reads 22:58
